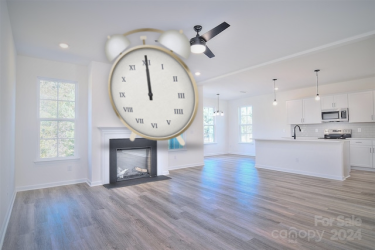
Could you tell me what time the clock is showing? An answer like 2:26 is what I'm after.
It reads 12:00
